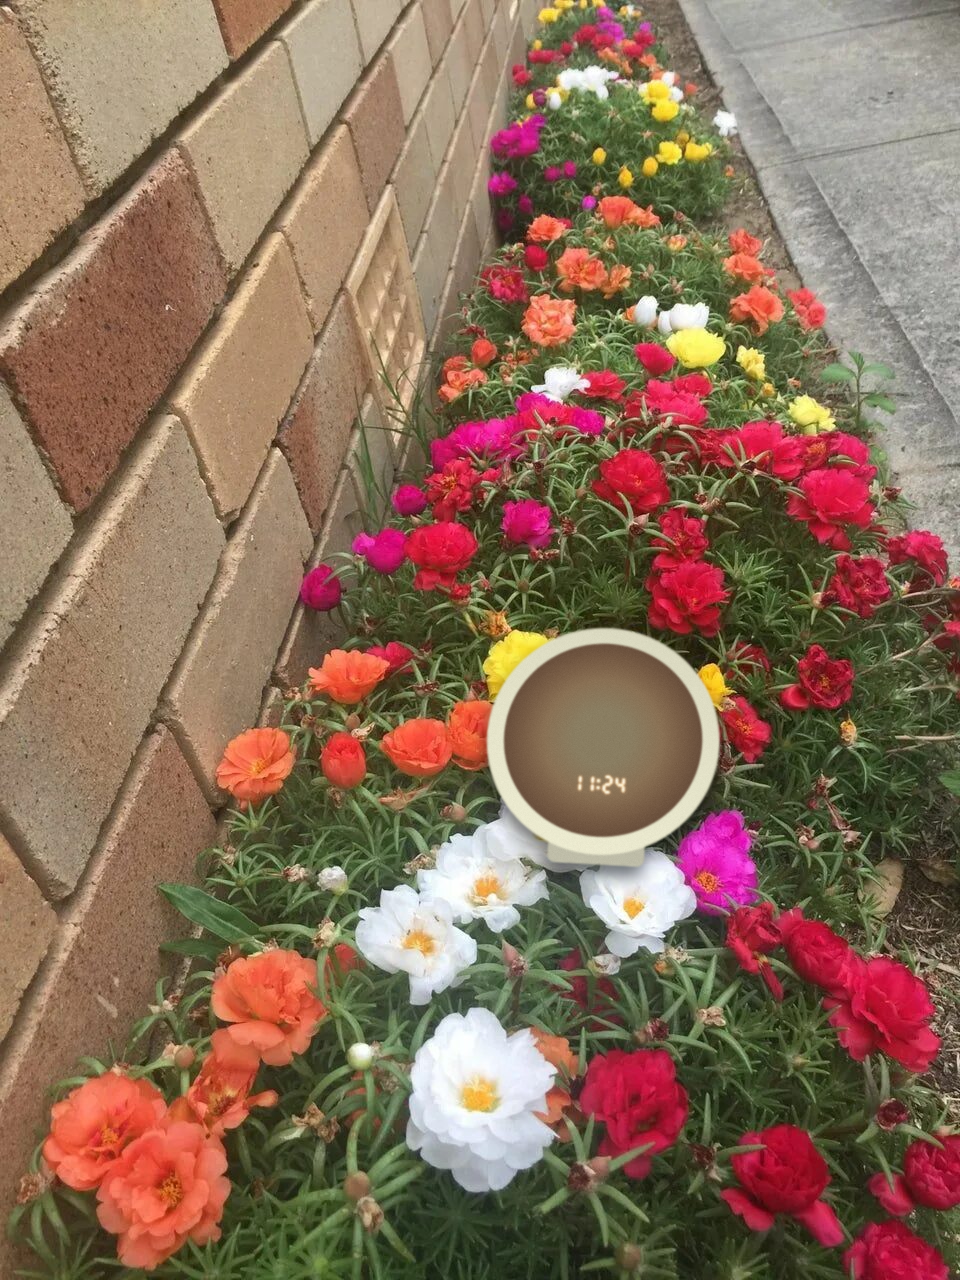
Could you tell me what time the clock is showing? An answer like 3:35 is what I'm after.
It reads 11:24
